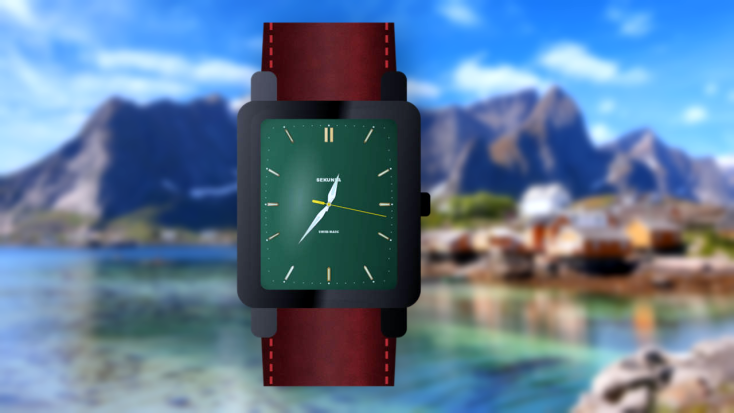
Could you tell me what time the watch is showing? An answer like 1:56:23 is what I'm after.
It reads 12:36:17
